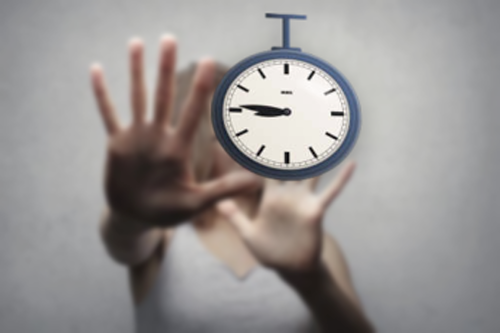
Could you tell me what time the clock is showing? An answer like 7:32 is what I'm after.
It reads 8:46
